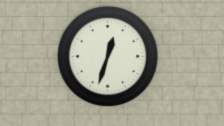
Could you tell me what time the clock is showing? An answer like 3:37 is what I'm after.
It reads 12:33
